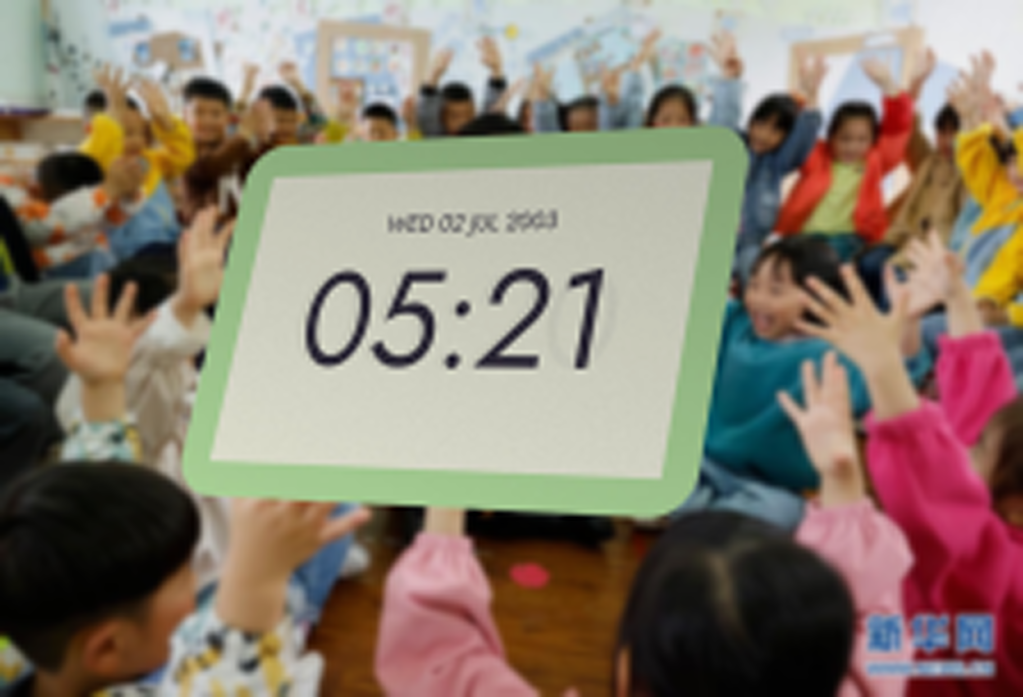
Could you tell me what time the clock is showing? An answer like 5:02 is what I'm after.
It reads 5:21
